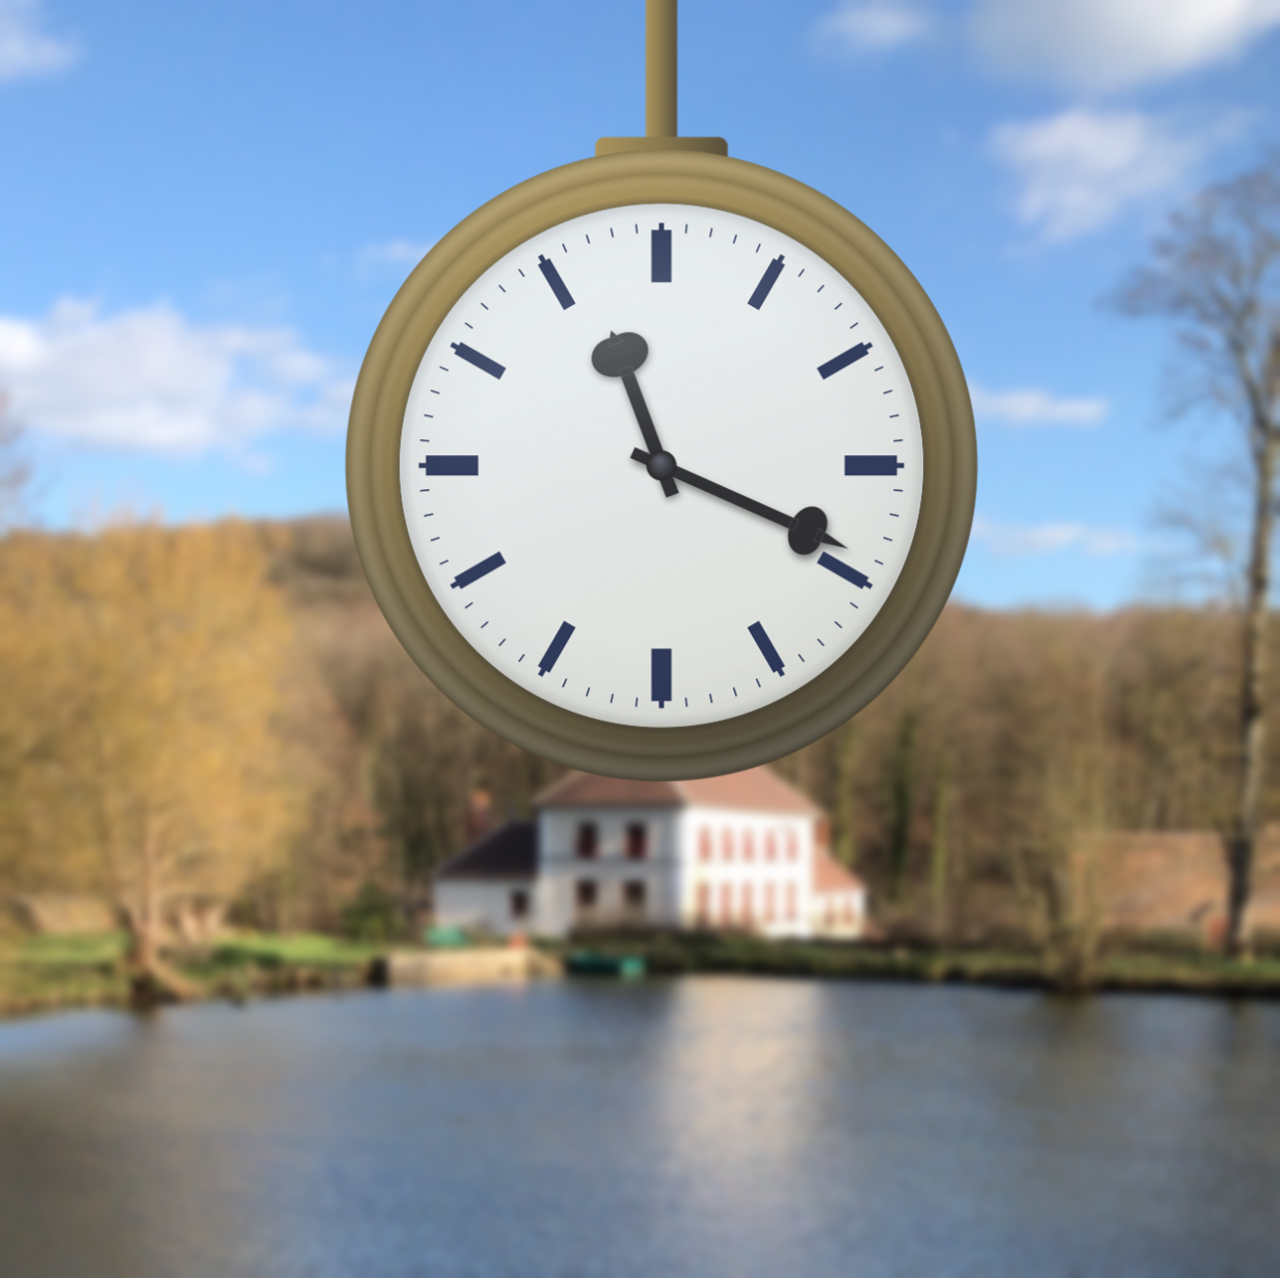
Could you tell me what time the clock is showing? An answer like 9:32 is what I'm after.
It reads 11:19
